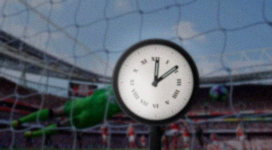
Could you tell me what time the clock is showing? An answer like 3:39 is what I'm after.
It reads 12:09
